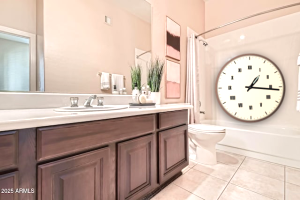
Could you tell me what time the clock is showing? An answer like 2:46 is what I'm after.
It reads 1:16
